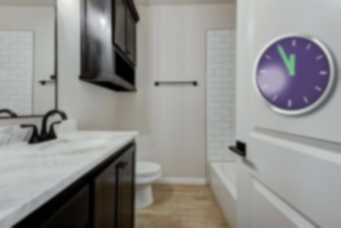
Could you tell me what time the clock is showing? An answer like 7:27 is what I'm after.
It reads 11:55
